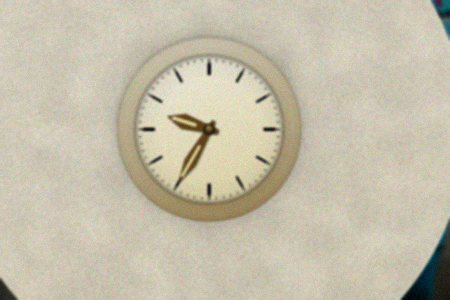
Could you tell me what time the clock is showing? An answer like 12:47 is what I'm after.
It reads 9:35
